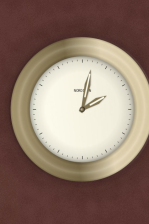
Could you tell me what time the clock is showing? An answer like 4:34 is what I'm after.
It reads 2:02
